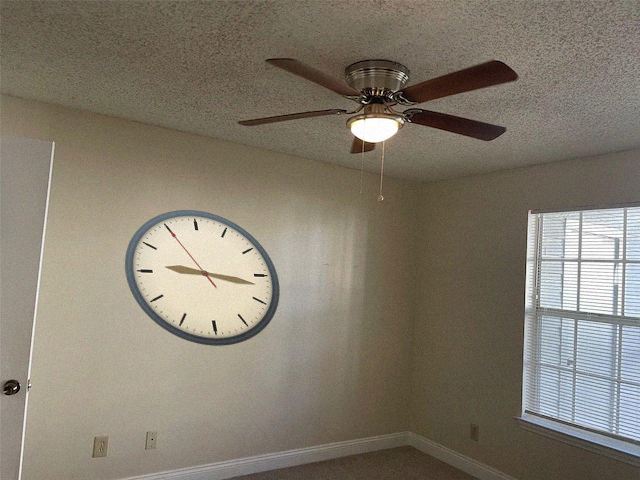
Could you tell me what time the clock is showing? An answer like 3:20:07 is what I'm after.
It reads 9:16:55
